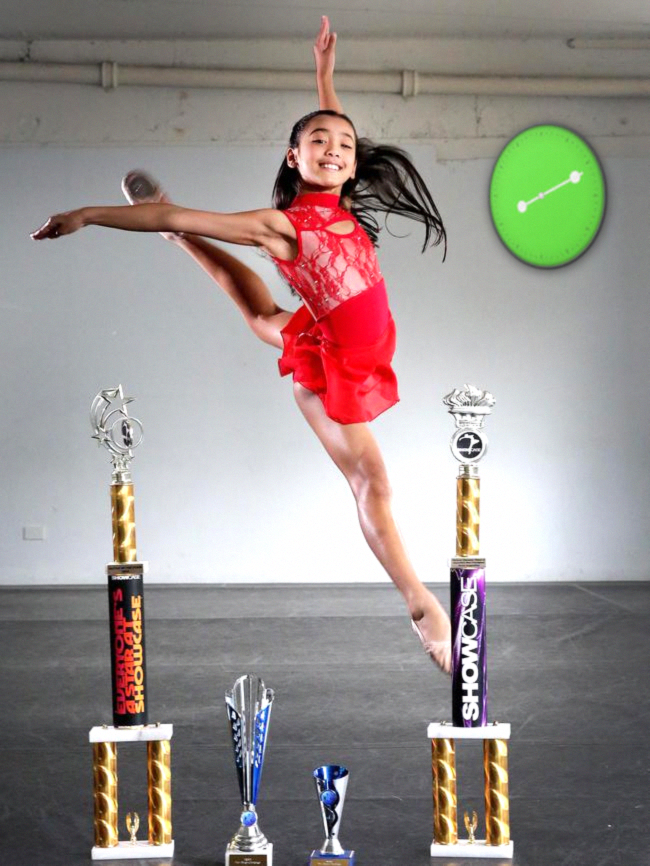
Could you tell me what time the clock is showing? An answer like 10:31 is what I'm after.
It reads 8:11
